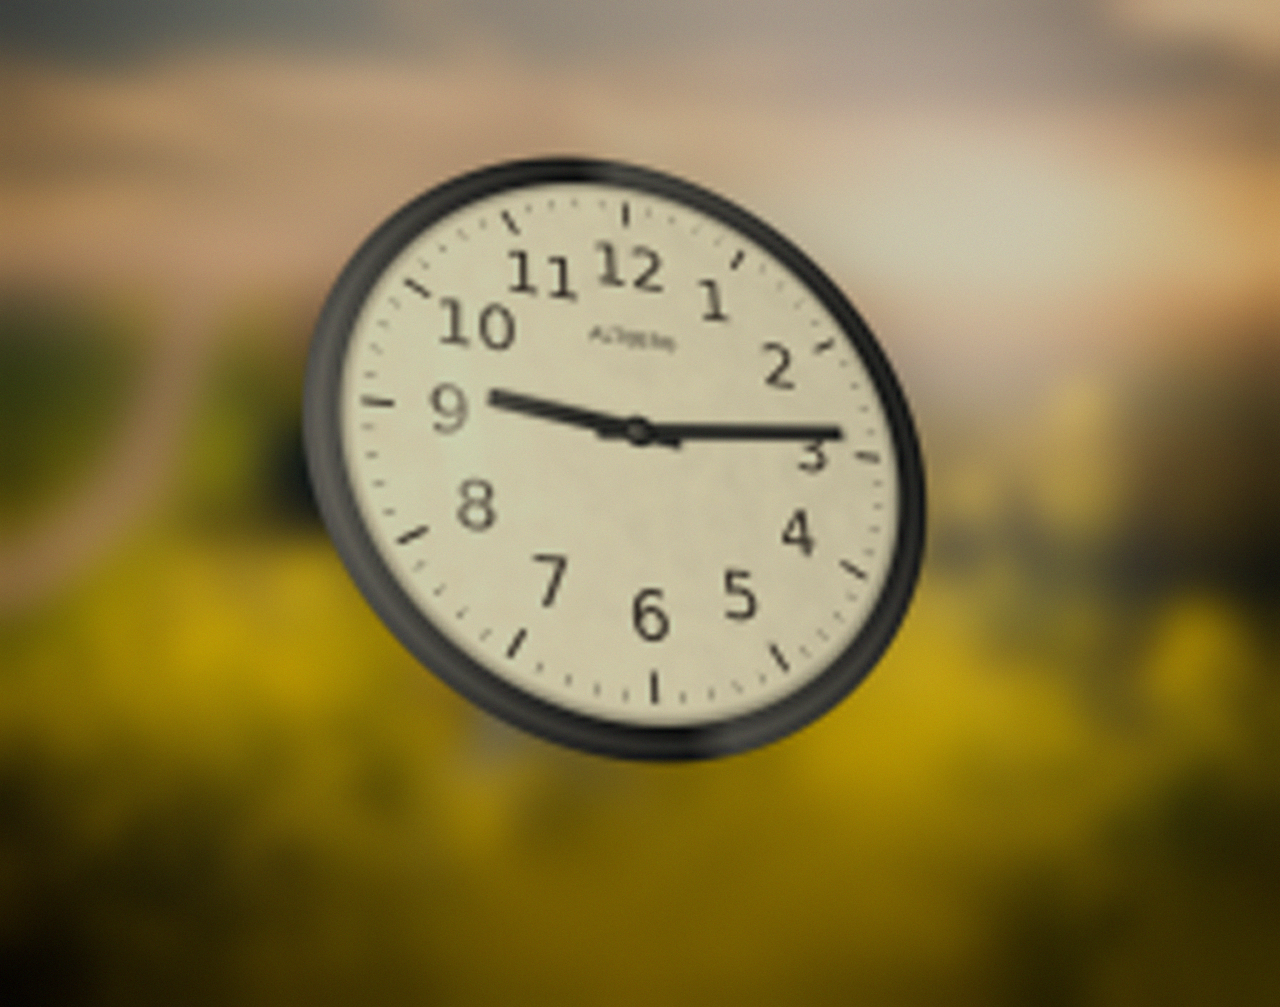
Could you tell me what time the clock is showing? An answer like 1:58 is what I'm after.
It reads 9:14
